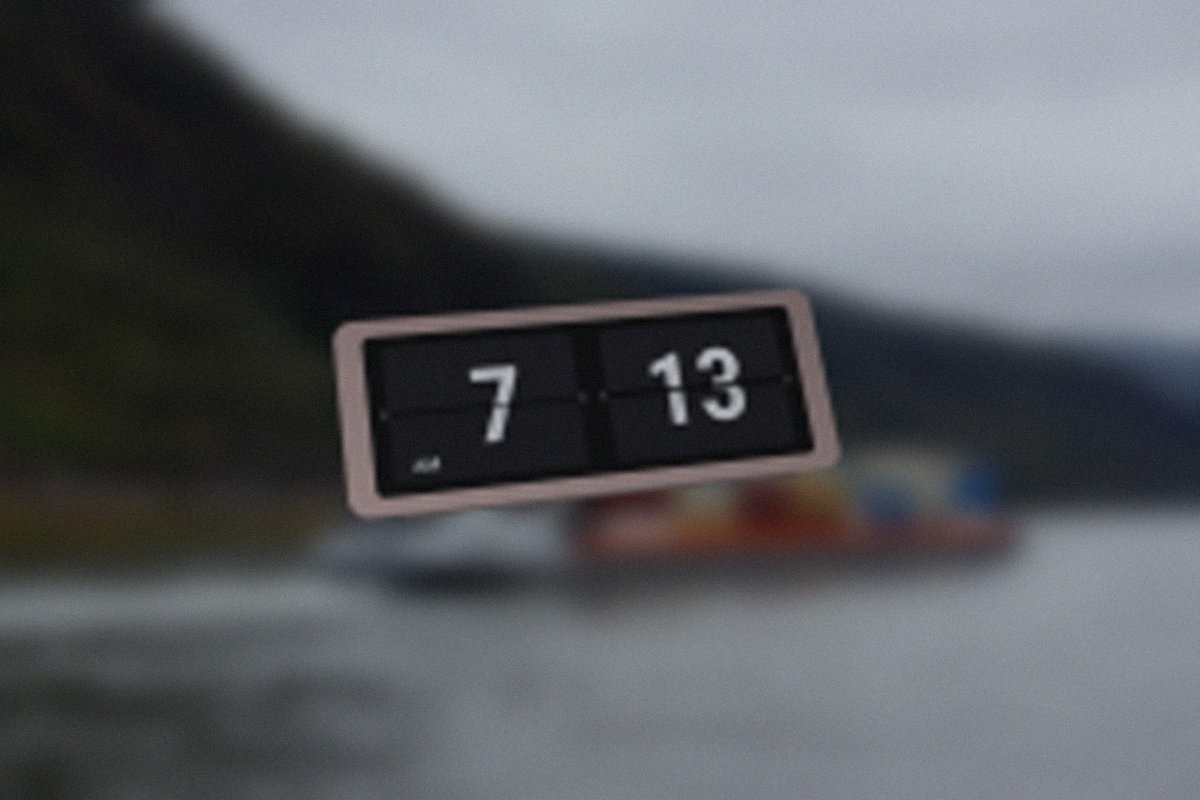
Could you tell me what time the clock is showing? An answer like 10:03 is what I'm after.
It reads 7:13
